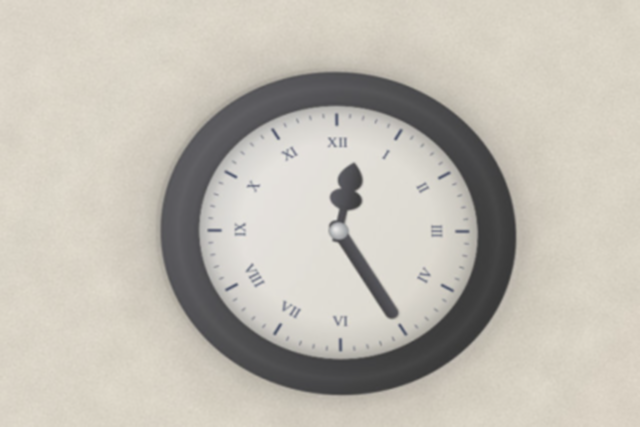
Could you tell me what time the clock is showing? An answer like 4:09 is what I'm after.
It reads 12:25
